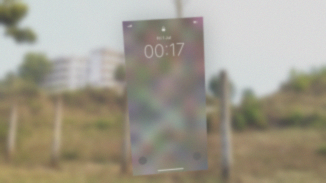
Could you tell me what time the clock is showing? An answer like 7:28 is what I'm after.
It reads 0:17
